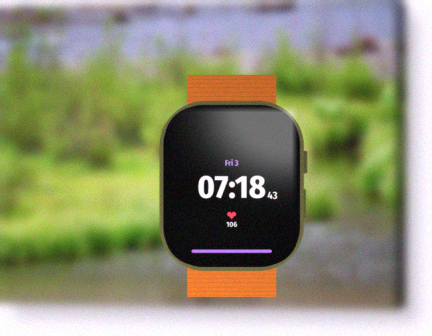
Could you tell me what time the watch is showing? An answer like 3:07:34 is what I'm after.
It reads 7:18:43
